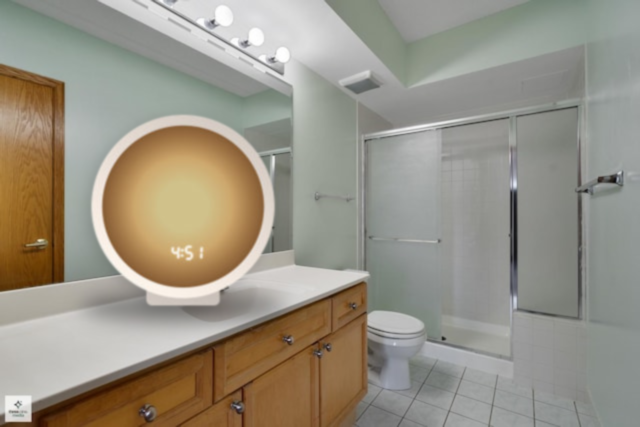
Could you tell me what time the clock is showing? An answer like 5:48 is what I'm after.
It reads 4:51
